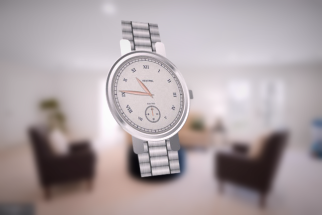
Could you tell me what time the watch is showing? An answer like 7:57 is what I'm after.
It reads 10:46
